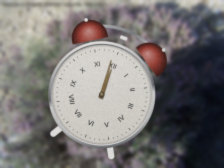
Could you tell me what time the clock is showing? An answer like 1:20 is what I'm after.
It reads 11:59
